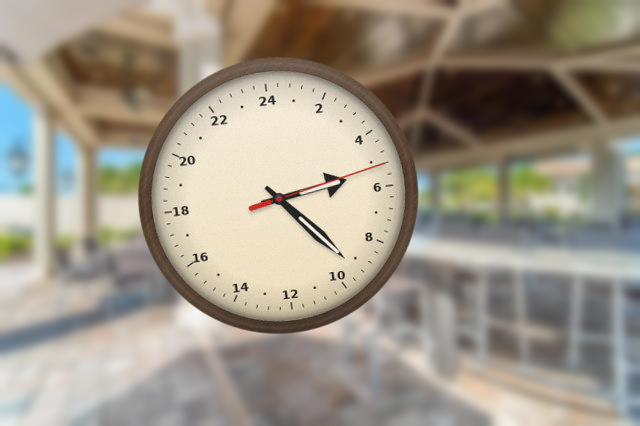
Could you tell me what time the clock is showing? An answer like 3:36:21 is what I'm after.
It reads 5:23:13
